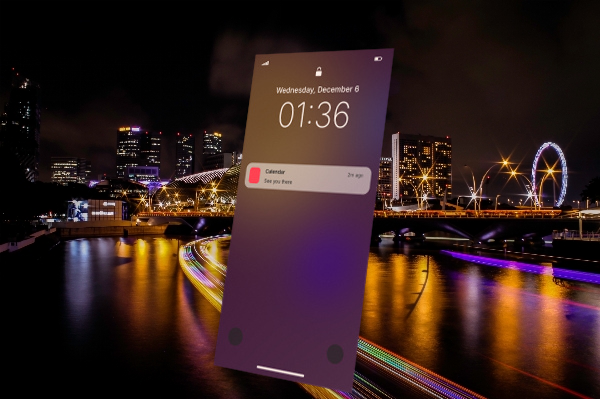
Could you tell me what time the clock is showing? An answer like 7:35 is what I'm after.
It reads 1:36
